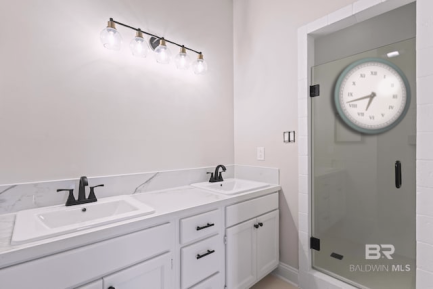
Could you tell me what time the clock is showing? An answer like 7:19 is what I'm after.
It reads 6:42
